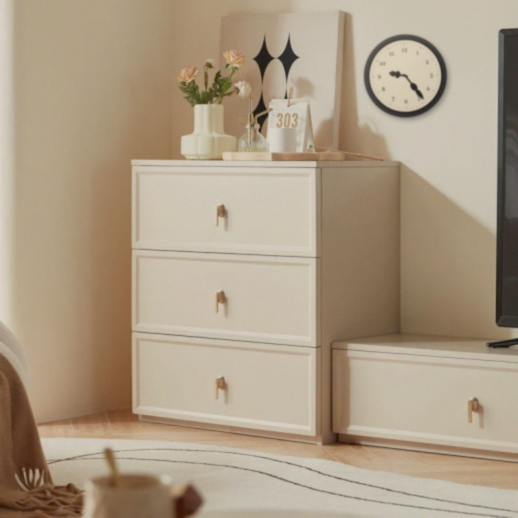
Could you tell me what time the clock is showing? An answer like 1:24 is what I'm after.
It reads 9:24
